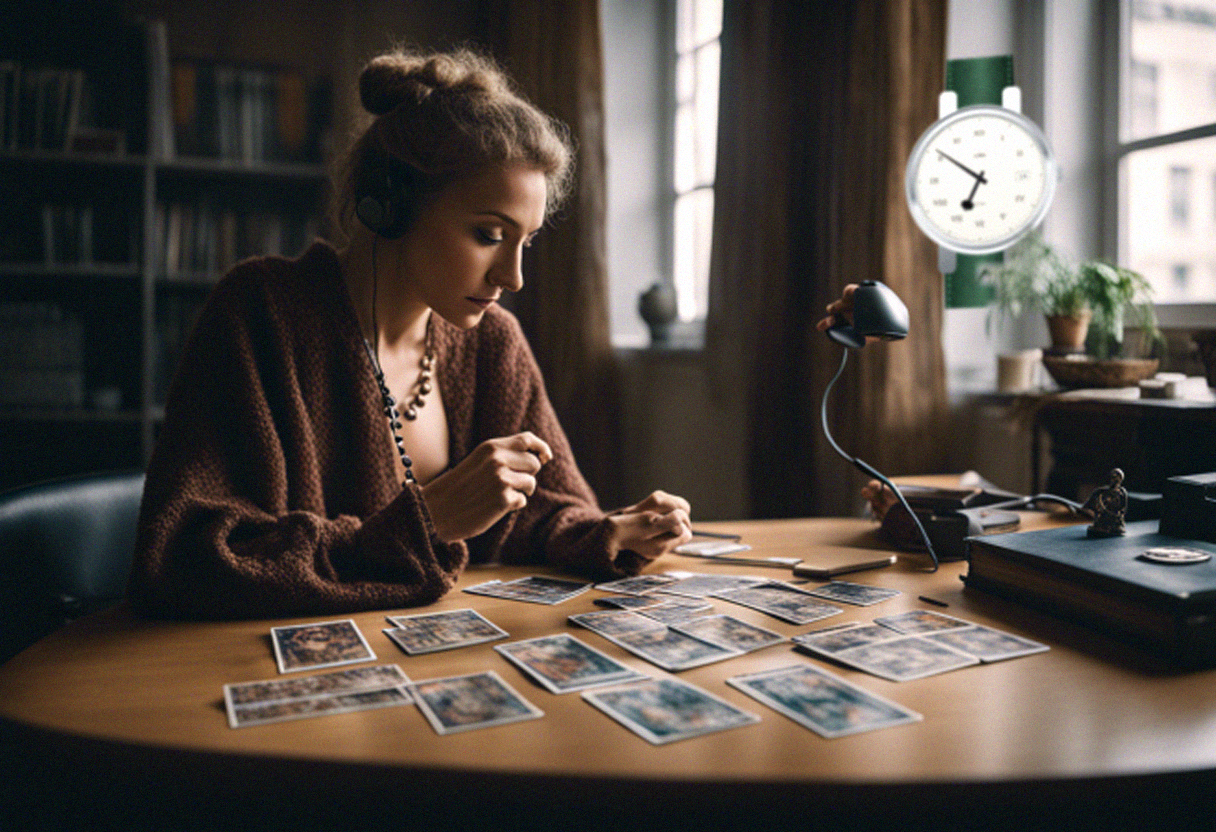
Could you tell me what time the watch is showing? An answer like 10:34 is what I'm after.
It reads 6:51
